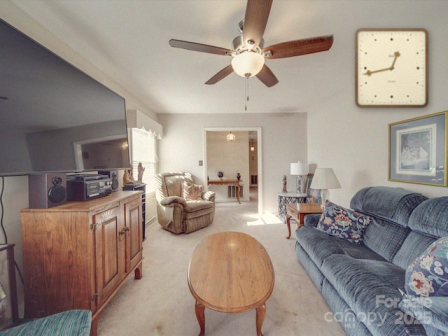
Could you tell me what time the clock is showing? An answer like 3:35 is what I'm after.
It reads 12:43
